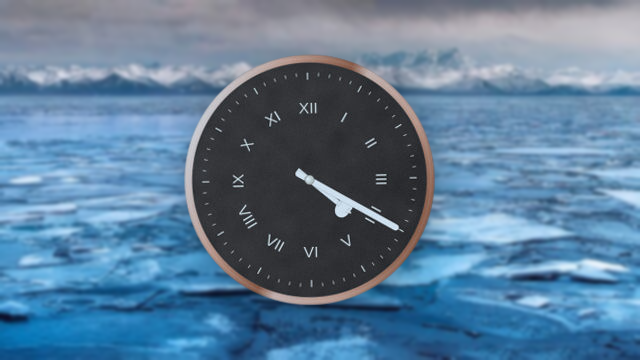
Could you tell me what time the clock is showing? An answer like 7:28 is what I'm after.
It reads 4:20
